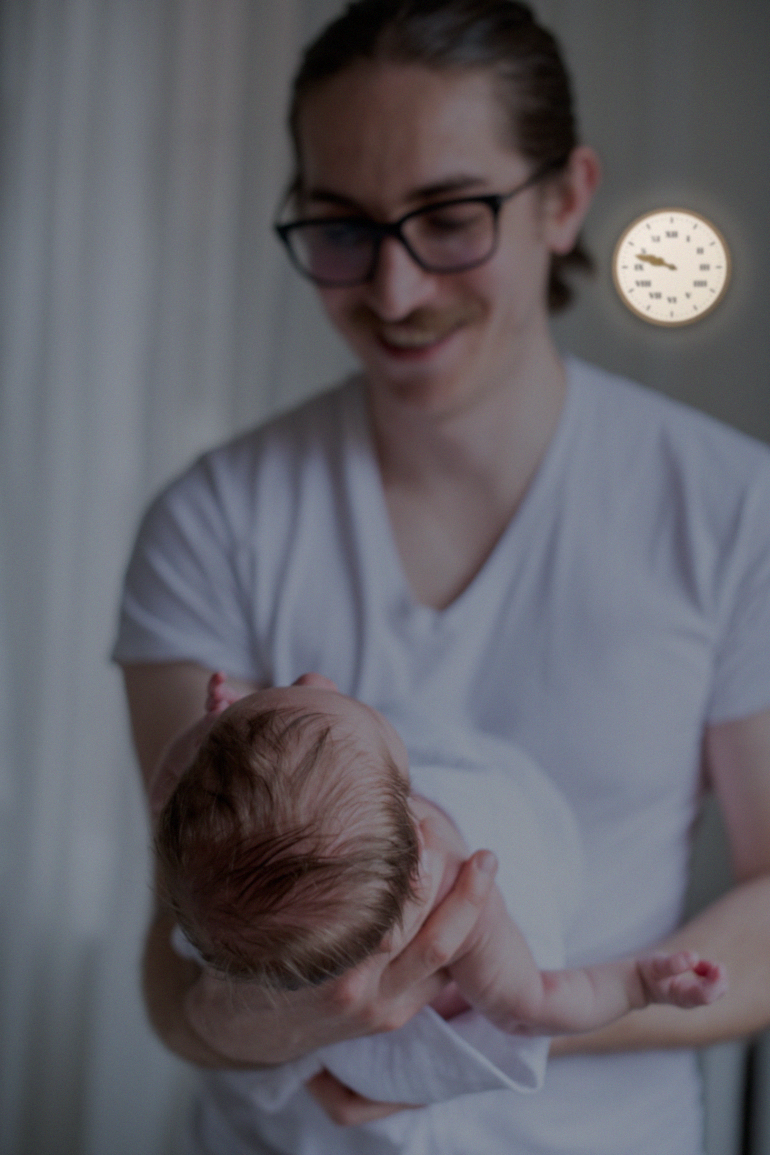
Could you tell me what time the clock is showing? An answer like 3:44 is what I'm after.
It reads 9:48
